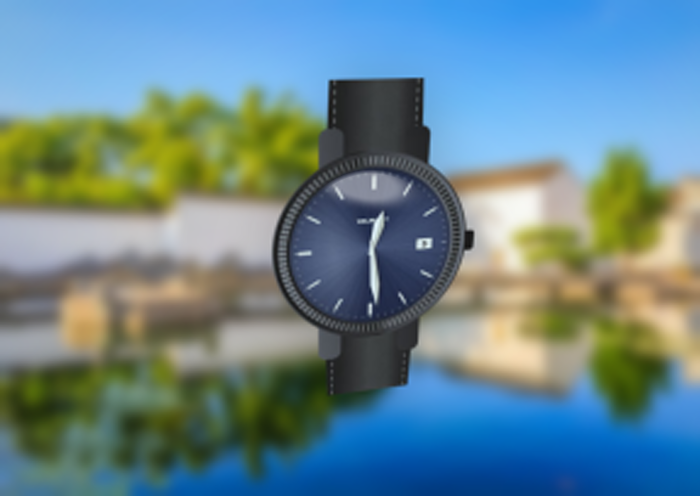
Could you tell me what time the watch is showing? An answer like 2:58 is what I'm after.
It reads 12:29
